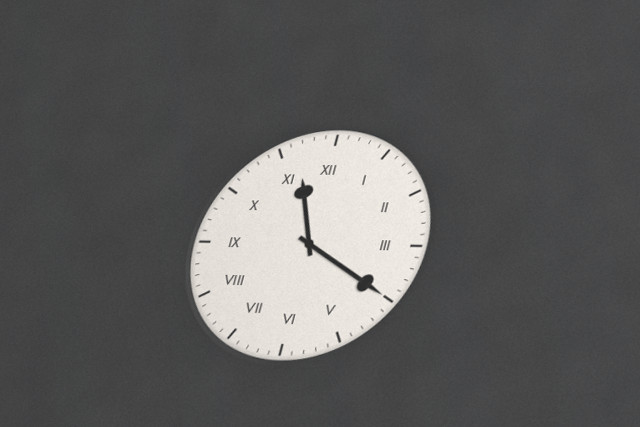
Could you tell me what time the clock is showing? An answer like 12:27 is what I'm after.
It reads 11:20
